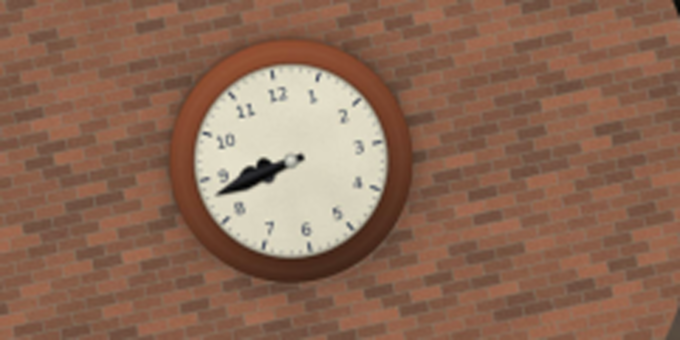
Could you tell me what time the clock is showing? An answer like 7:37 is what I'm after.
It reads 8:43
